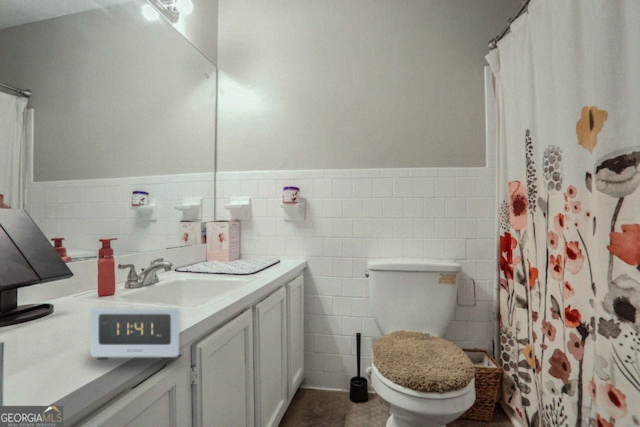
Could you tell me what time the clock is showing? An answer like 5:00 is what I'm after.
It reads 11:41
